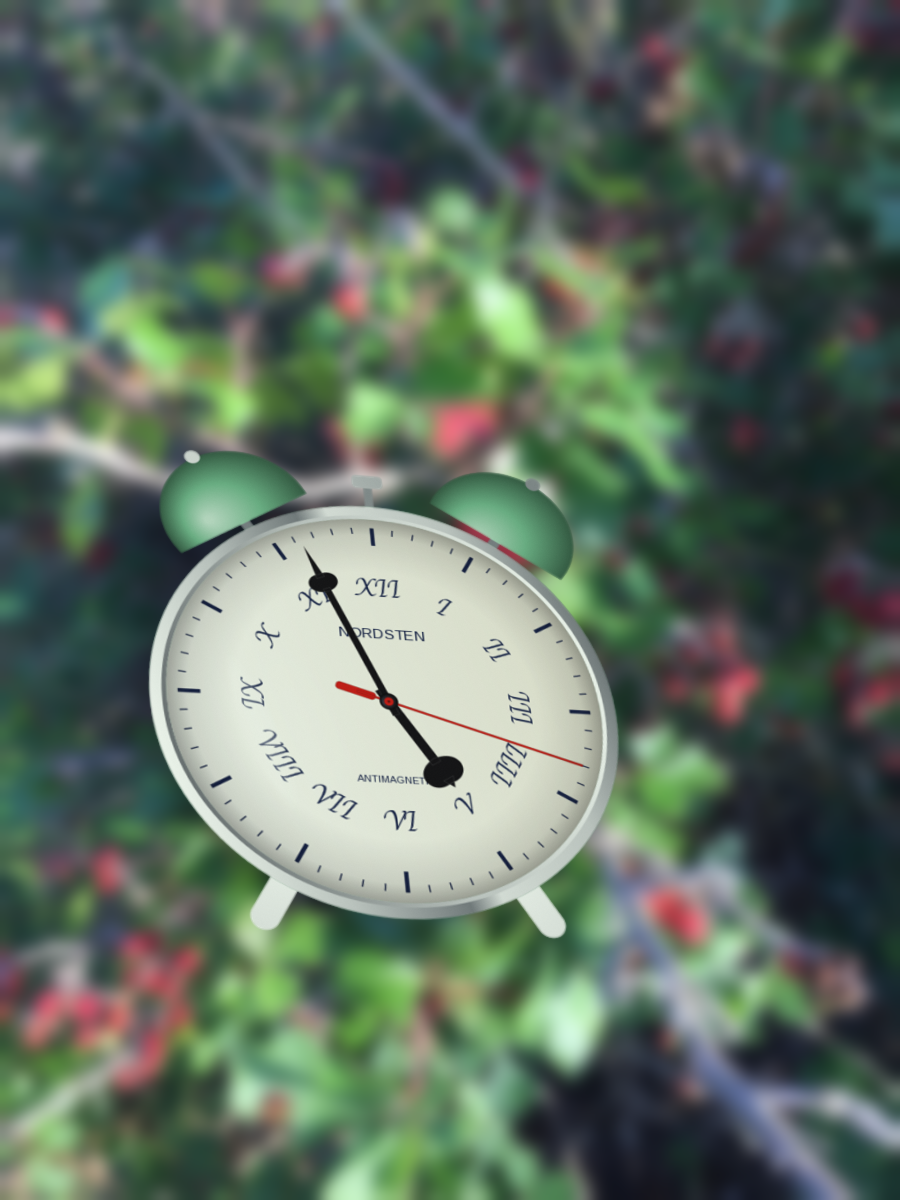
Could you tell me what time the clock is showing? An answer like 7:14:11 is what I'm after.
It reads 4:56:18
